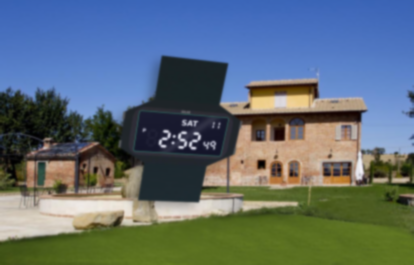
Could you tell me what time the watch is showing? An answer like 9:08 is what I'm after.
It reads 2:52
